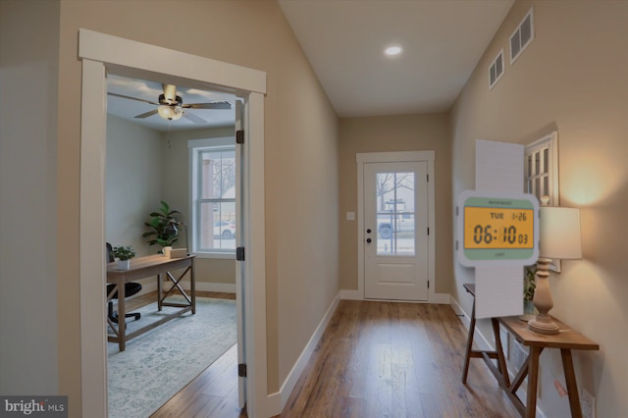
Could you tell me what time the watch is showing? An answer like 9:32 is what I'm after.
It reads 6:10
